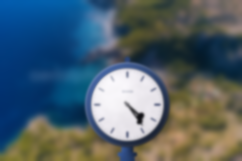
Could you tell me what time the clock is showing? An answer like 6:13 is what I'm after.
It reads 4:24
